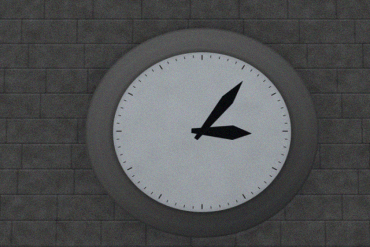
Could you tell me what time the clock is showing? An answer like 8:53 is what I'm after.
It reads 3:06
